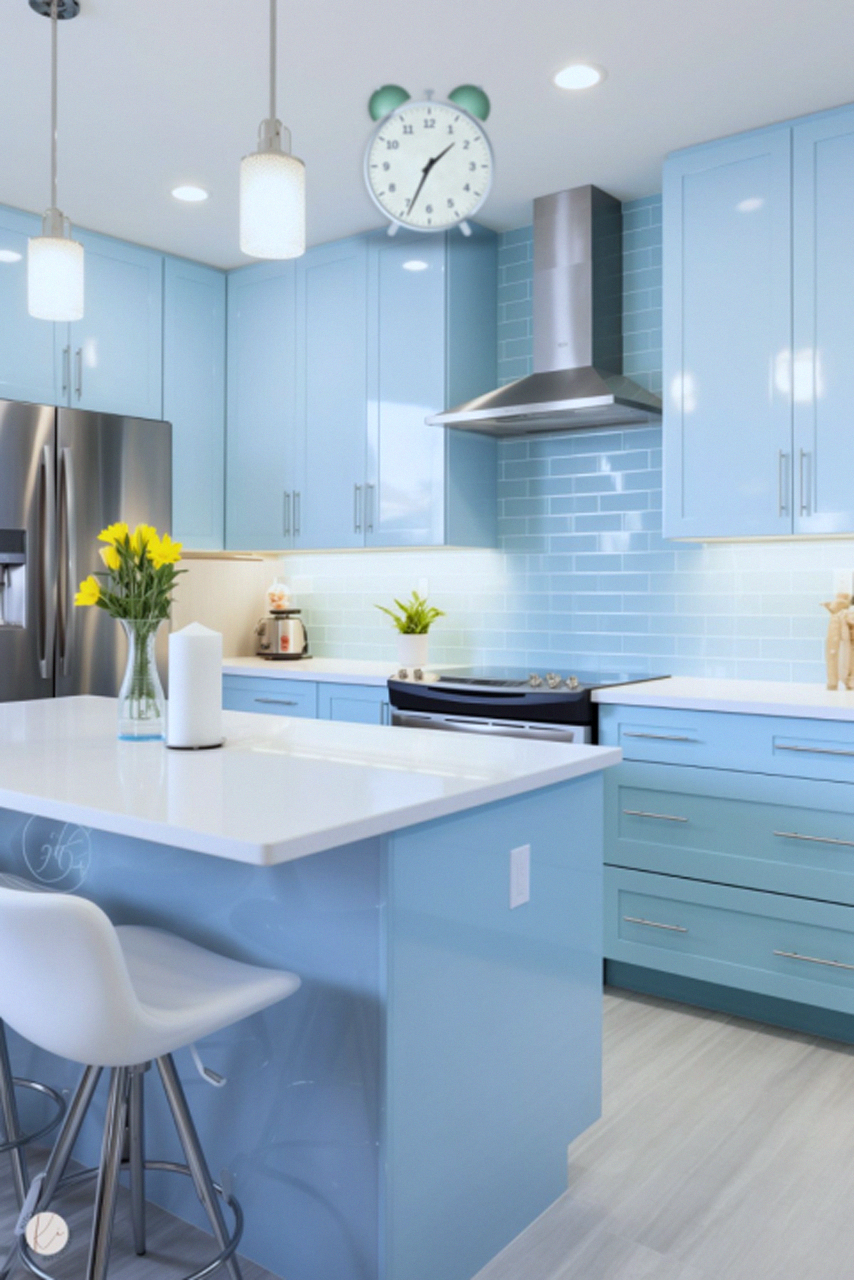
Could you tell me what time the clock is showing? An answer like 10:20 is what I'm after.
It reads 1:34
